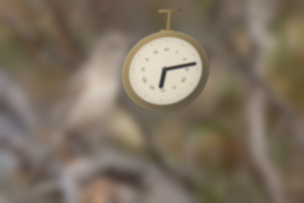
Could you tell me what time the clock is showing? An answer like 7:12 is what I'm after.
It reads 6:13
